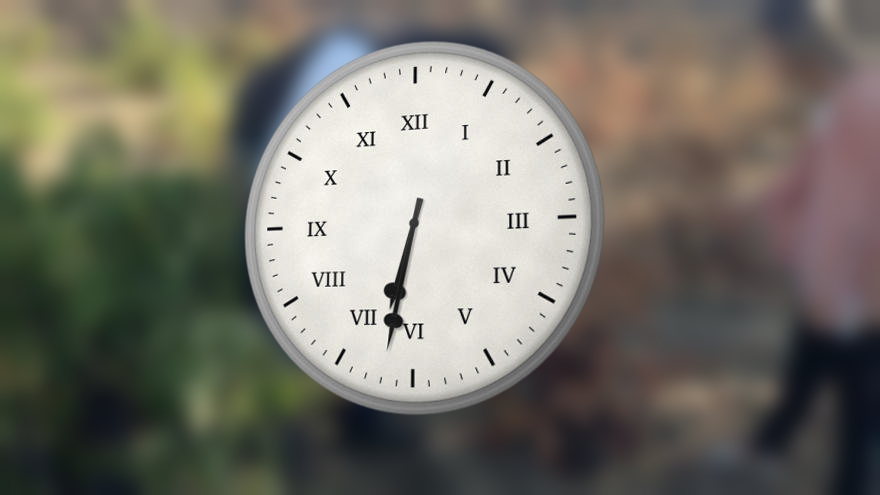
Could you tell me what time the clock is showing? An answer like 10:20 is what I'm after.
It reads 6:32
